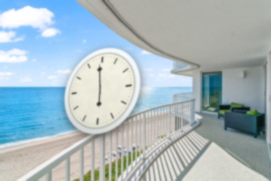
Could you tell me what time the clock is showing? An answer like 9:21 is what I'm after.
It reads 5:59
